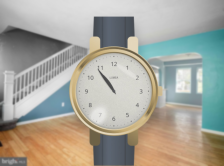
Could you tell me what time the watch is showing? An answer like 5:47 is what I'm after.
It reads 10:54
